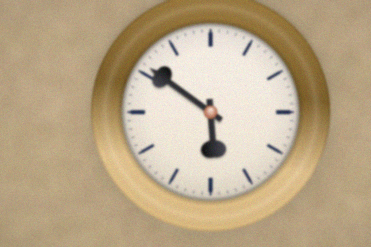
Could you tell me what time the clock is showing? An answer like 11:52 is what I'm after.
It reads 5:51
